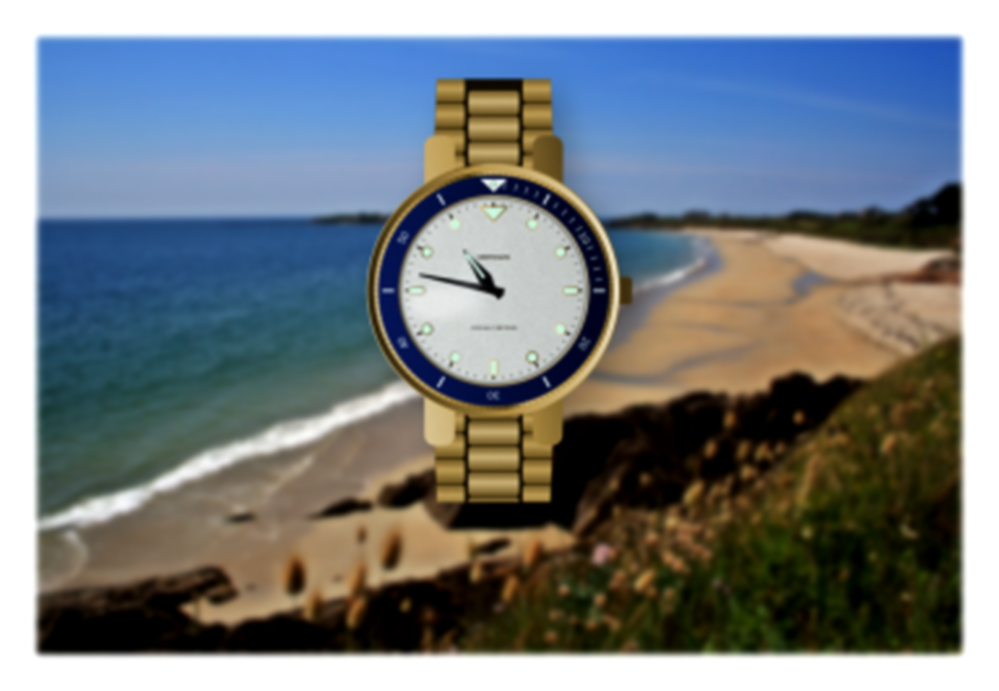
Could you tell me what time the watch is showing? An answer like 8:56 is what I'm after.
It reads 10:47
